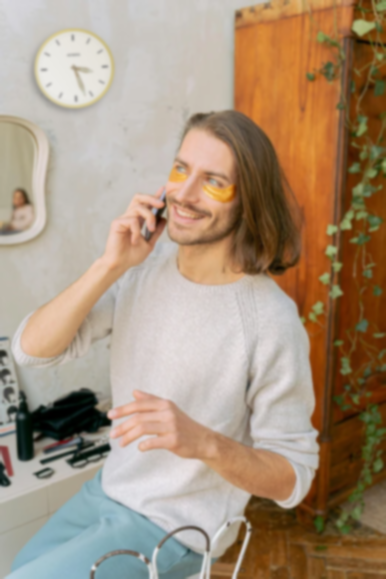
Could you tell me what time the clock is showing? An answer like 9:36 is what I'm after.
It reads 3:27
